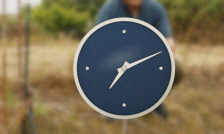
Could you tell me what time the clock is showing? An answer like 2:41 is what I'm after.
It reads 7:11
